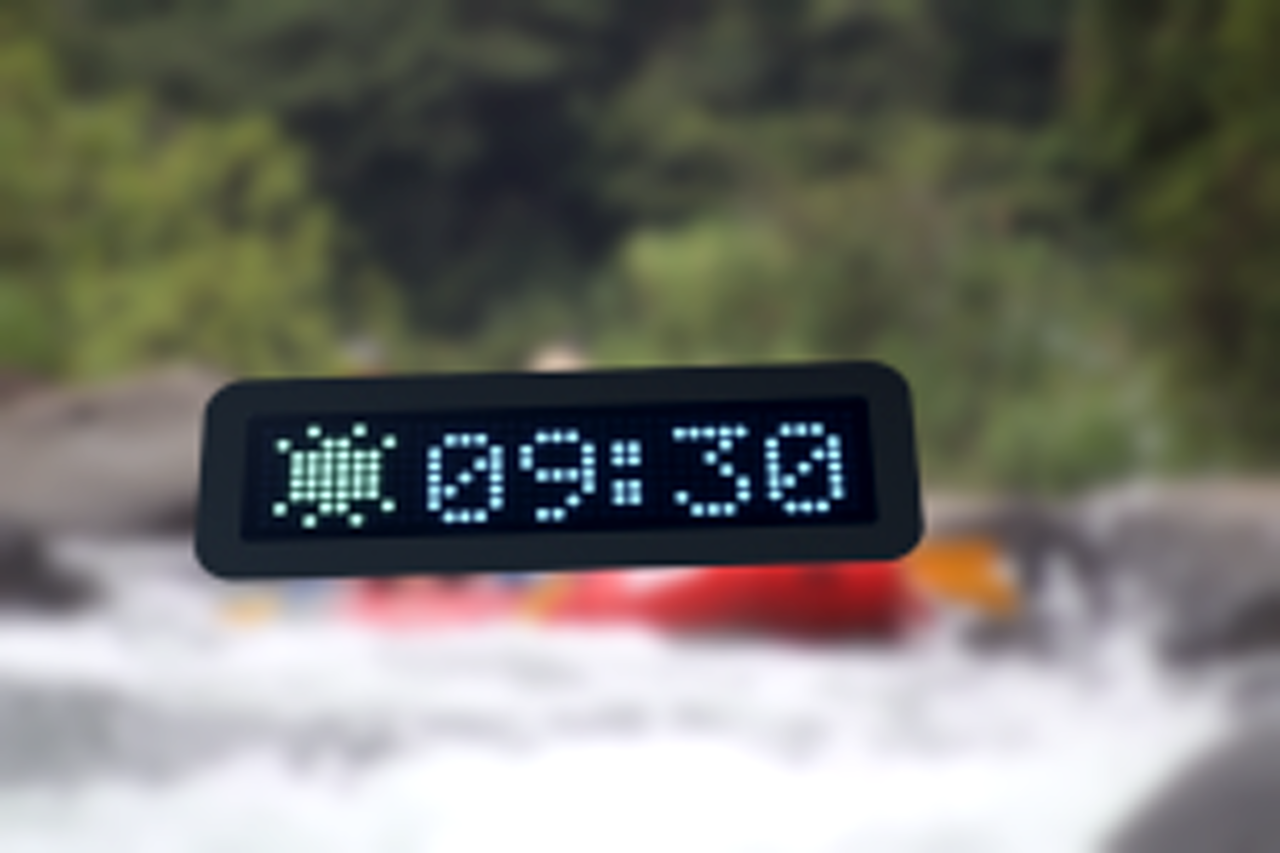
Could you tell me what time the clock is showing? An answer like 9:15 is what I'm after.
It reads 9:30
